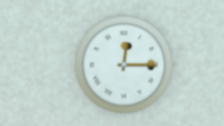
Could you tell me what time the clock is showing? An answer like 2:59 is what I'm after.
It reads 12:15
